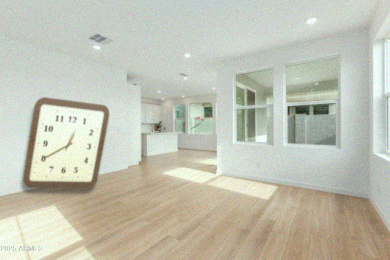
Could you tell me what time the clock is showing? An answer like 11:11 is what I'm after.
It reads 12:40
